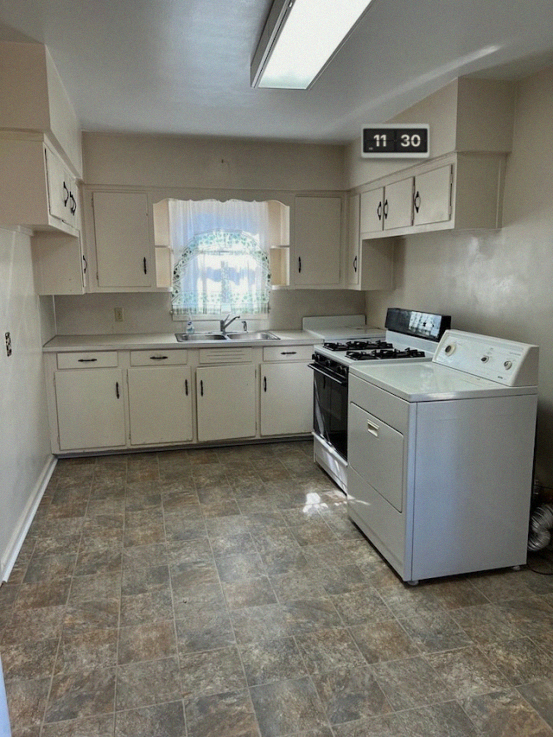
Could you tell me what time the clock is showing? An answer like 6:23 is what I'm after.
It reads 11:30
